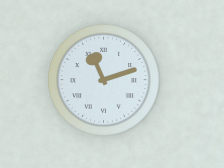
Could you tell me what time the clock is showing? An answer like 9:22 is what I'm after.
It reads 11:12
